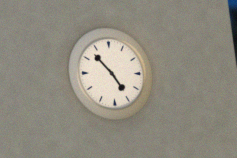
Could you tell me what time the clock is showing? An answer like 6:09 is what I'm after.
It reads 4:53
